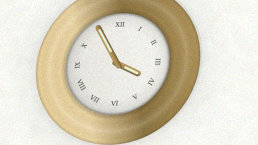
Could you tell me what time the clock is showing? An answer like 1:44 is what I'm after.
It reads 3:55
